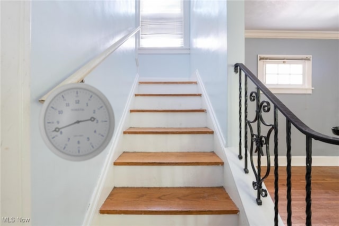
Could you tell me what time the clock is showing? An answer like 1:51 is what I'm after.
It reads 2:42
